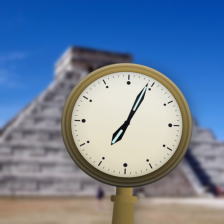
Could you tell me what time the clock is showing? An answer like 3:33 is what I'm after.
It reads 7:04
